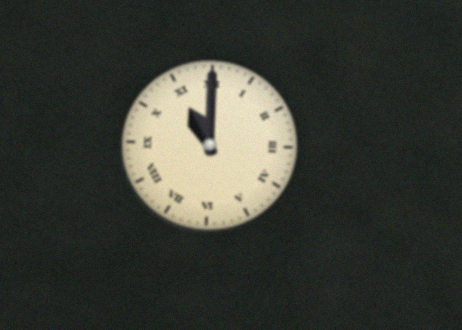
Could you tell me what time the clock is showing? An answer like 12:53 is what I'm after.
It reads 11:00
